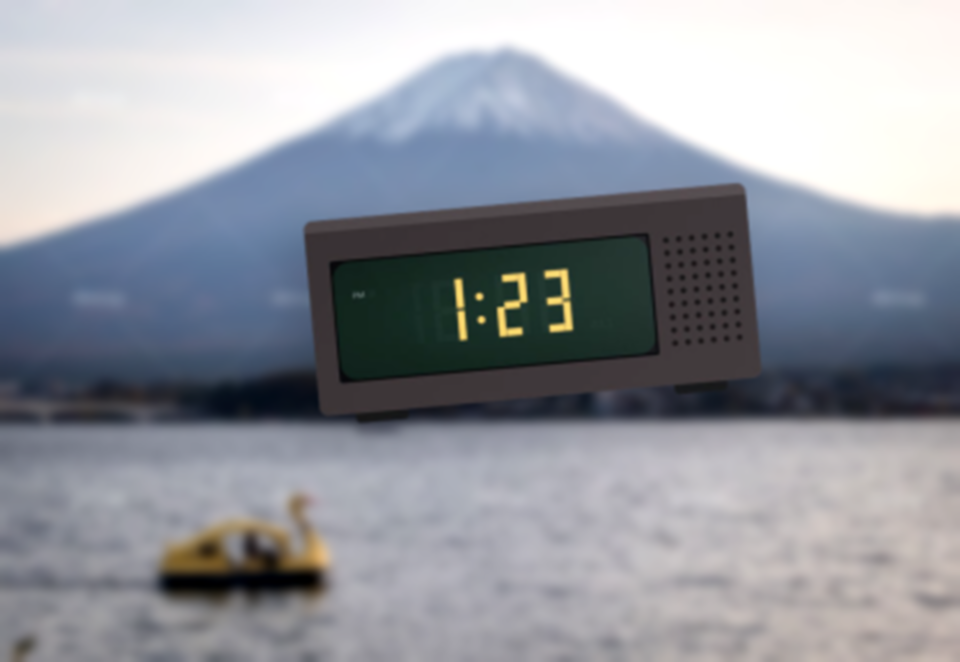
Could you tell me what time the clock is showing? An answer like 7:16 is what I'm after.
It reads 1:23
